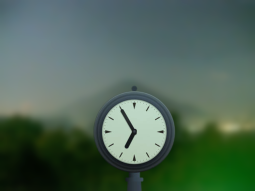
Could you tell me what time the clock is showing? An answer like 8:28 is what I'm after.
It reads 6:55
